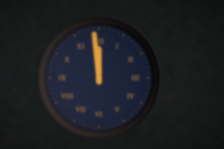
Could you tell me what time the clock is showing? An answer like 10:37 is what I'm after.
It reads 11:59
